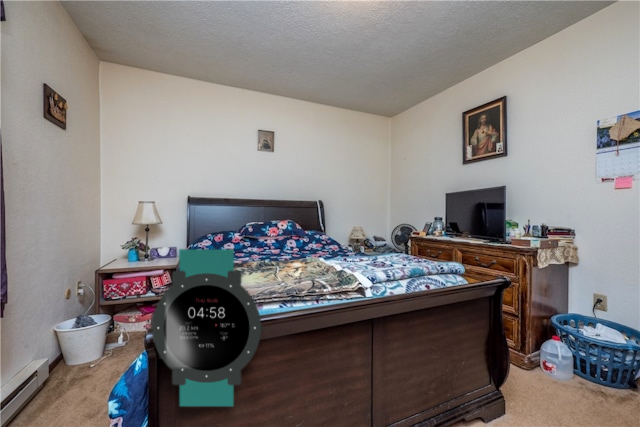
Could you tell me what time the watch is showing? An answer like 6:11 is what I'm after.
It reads 4:58
